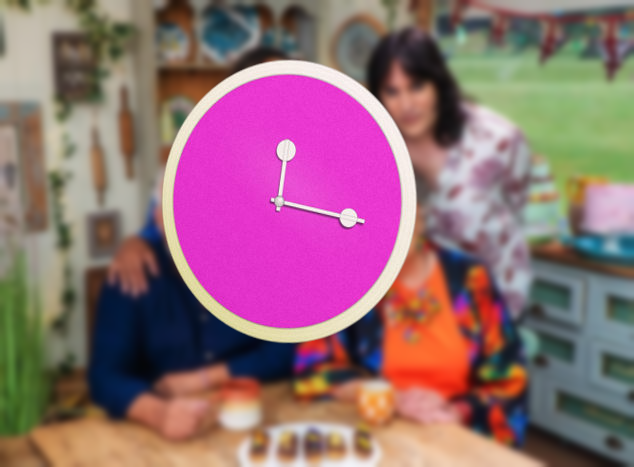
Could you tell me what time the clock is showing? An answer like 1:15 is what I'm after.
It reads 12:17
